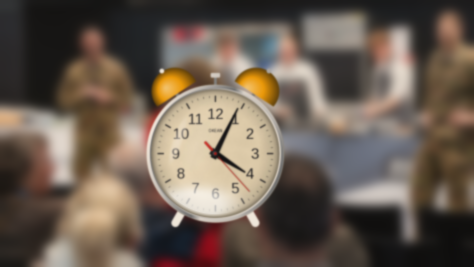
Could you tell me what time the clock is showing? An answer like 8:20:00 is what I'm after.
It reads 4:04:23
